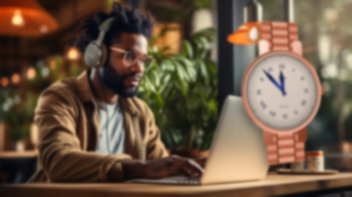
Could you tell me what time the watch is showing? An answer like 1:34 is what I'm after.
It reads 11:53
